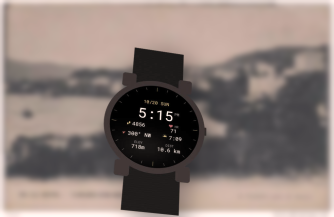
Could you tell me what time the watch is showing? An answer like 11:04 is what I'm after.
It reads 5:15
